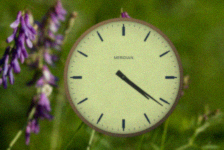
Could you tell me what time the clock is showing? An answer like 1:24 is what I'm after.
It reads 4:21
